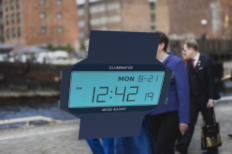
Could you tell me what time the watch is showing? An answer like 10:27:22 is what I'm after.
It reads 12:42:19
